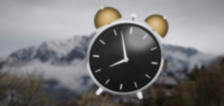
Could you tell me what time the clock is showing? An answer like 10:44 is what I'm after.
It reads 7:57
